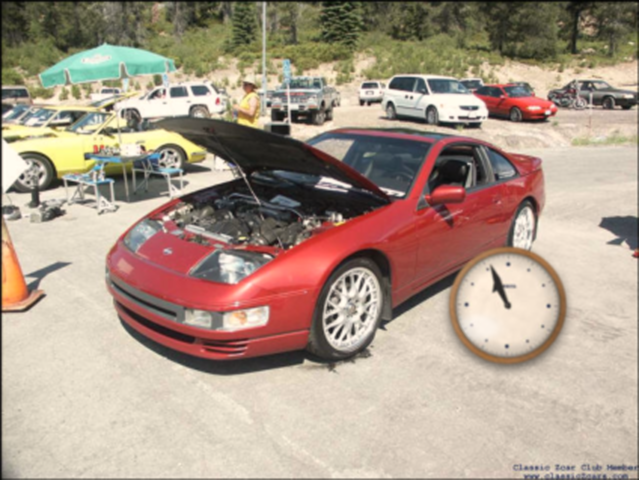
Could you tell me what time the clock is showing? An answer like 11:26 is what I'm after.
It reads 10:56
